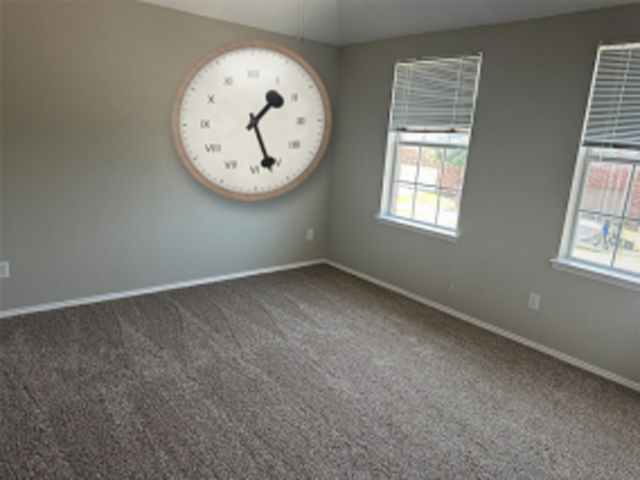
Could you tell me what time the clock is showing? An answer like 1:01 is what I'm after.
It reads 1:27
